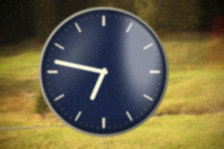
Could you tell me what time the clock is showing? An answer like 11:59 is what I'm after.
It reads 6:47
